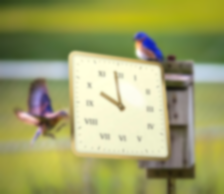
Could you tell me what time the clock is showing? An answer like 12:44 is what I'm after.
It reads 9:59
